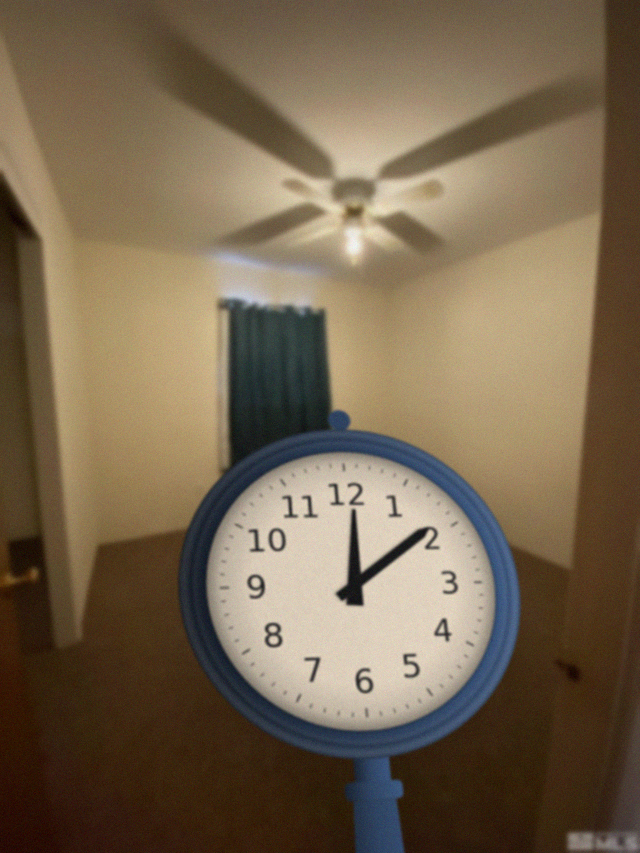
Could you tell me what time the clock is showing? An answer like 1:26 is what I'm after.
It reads 12:09
